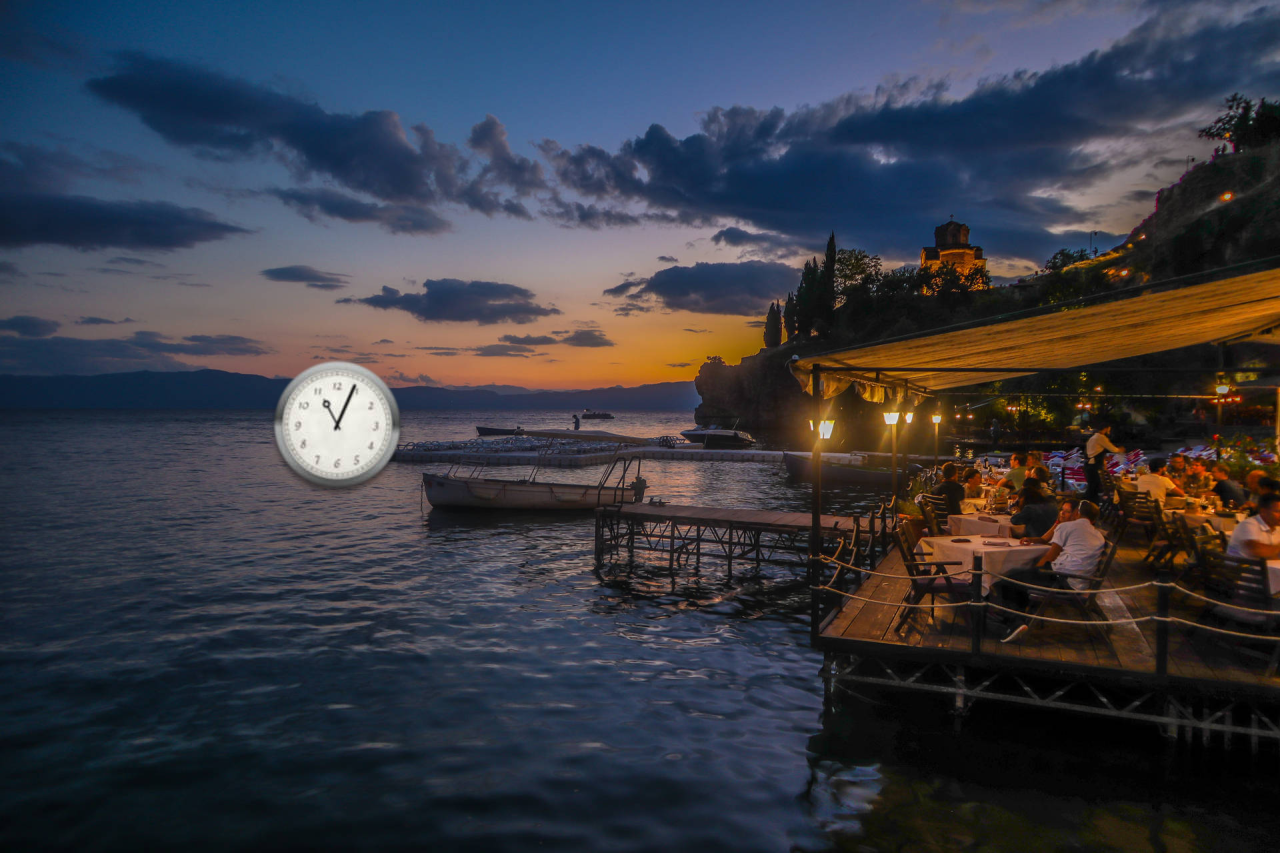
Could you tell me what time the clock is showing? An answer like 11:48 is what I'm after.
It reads 11:04
